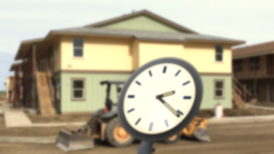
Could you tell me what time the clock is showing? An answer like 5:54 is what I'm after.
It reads 2:21
